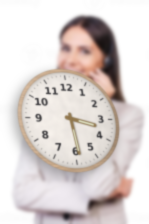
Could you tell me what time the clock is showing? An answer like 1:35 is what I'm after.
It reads 3:29
